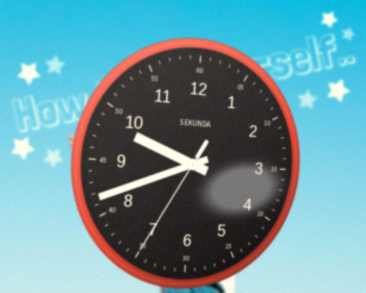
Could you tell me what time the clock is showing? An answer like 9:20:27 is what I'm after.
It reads 9:41:35
